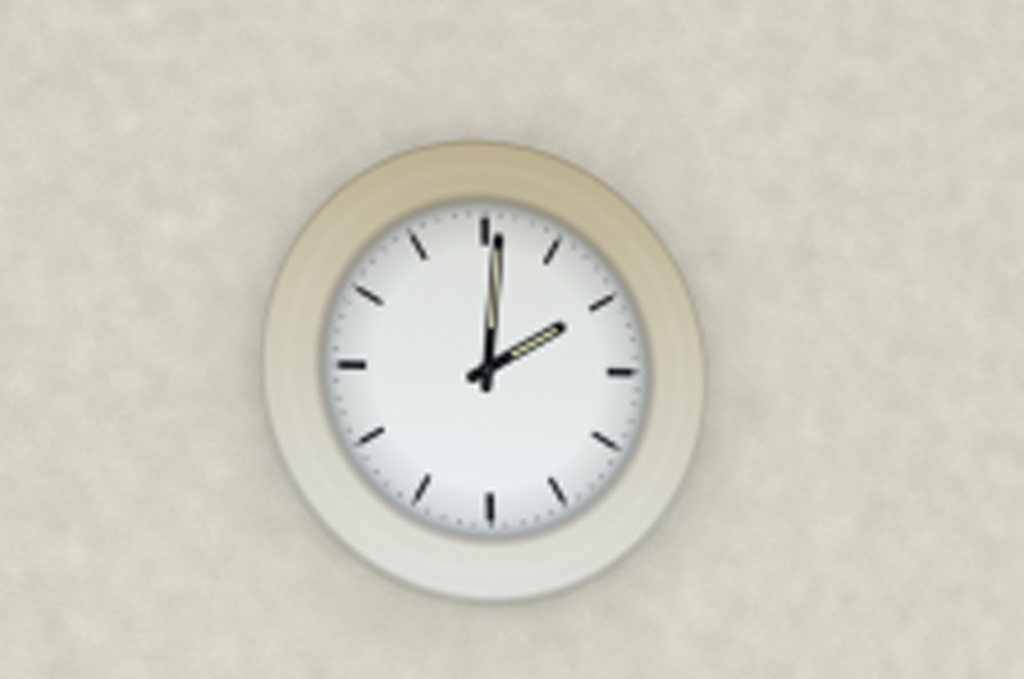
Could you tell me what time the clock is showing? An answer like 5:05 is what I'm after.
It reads 2:01
